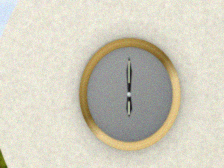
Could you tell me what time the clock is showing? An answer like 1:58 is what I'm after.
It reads 6:00
